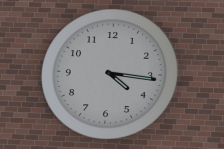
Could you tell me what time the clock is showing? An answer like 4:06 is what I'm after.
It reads 4:16
